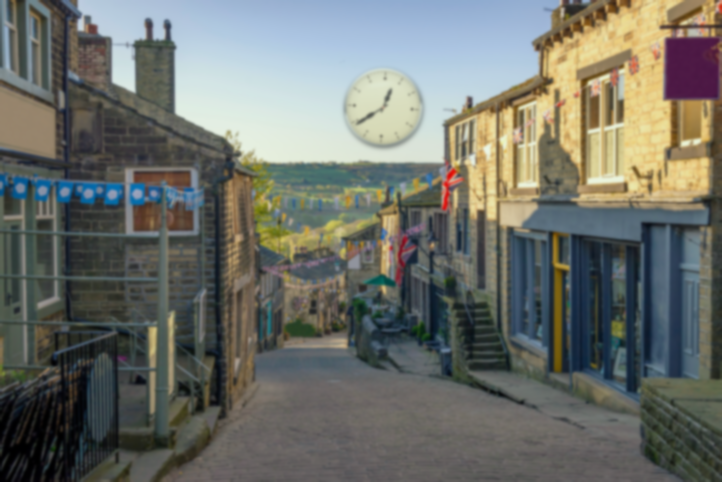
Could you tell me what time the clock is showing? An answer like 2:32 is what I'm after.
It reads 12:39
